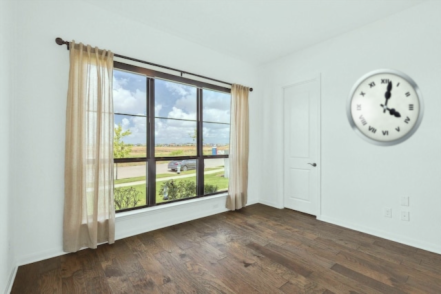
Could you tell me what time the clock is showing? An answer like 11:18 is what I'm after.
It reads 4:02
